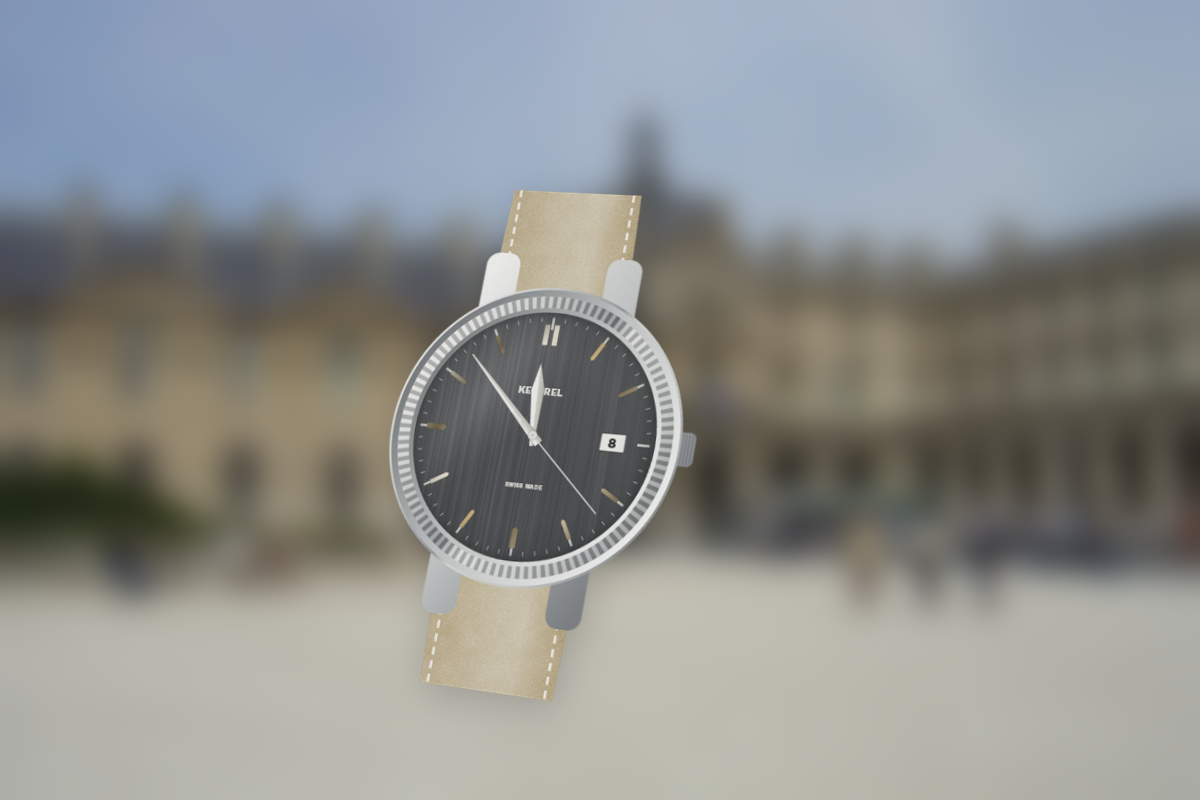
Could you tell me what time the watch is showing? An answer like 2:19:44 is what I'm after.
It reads 11:52:22
